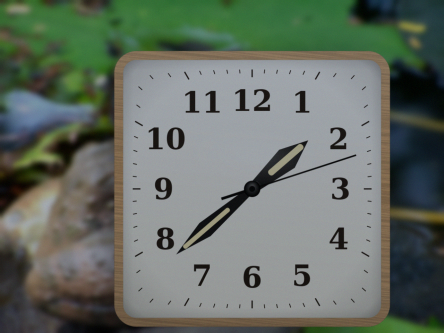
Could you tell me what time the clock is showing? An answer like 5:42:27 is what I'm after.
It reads 1:38:12
